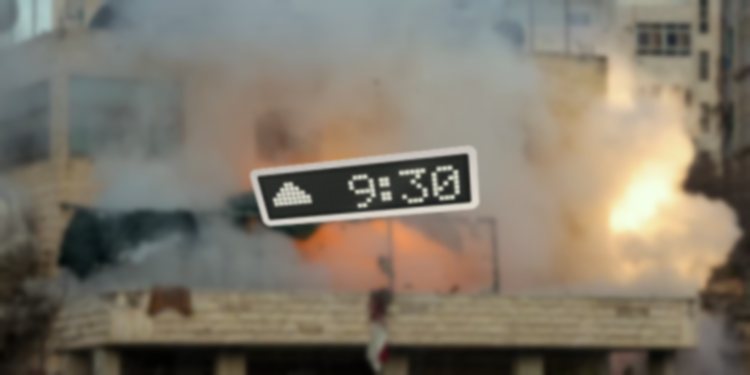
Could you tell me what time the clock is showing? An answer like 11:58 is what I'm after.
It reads 9:30
